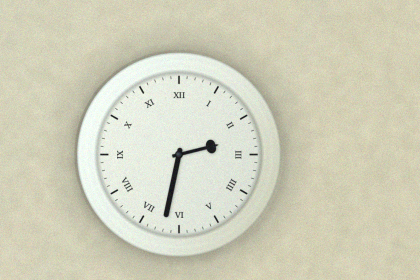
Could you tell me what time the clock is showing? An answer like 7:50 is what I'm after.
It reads 2:32
